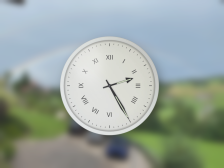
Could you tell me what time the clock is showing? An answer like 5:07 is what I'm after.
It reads 2:25
